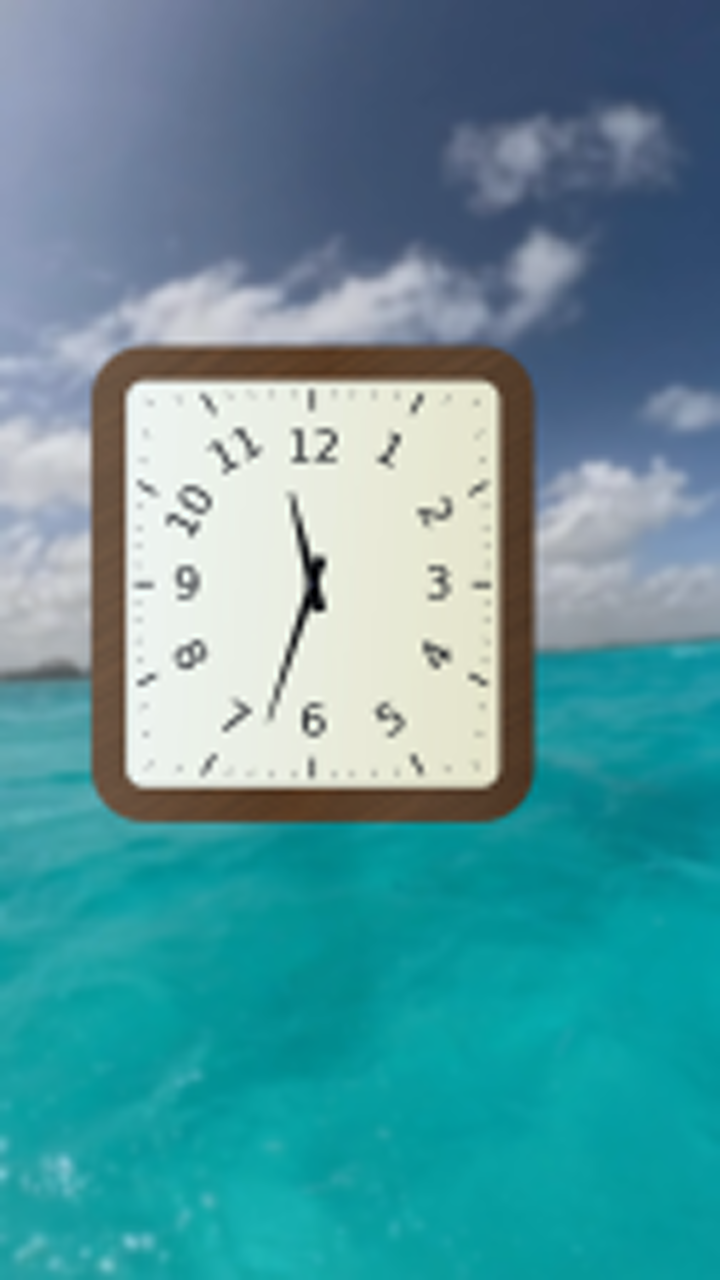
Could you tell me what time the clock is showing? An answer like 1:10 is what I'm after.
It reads 11:33
